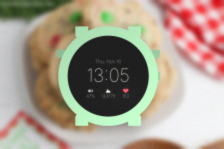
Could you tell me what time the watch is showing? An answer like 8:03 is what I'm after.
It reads 13:05
